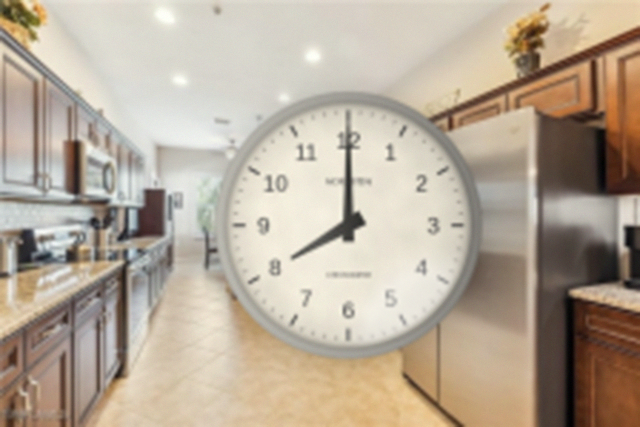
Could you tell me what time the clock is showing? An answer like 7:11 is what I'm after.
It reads 8:00
